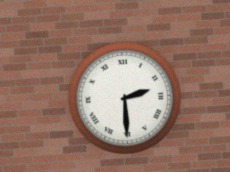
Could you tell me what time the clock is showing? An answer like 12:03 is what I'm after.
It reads 2:30
